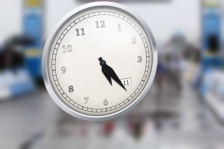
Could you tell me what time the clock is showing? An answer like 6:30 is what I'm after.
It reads 5:24
